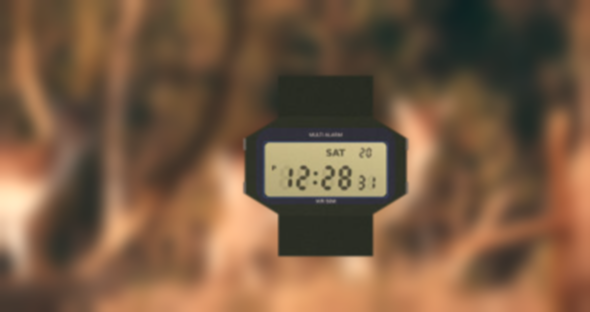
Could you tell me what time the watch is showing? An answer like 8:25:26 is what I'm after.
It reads 12:28:31
